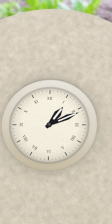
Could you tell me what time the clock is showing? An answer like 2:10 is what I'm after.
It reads 1:11
